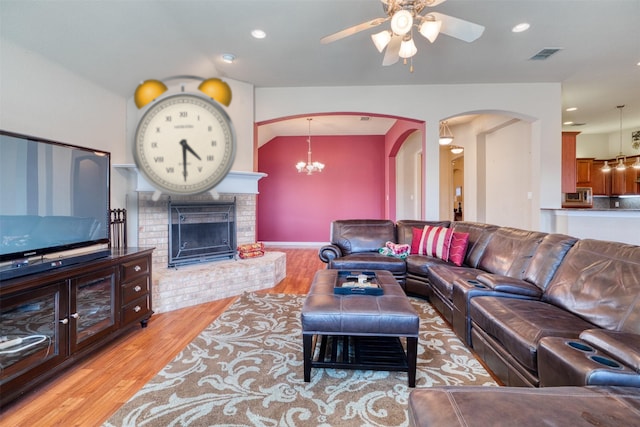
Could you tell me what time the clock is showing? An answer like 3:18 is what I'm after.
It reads 4:30
